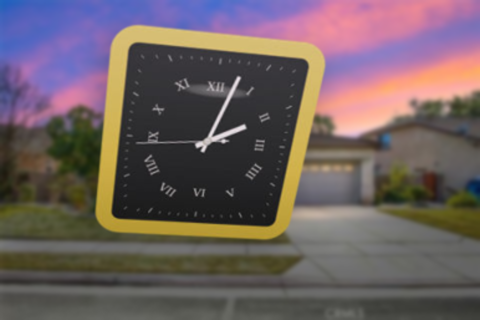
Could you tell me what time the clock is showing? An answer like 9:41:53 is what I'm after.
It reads 2:02:44
